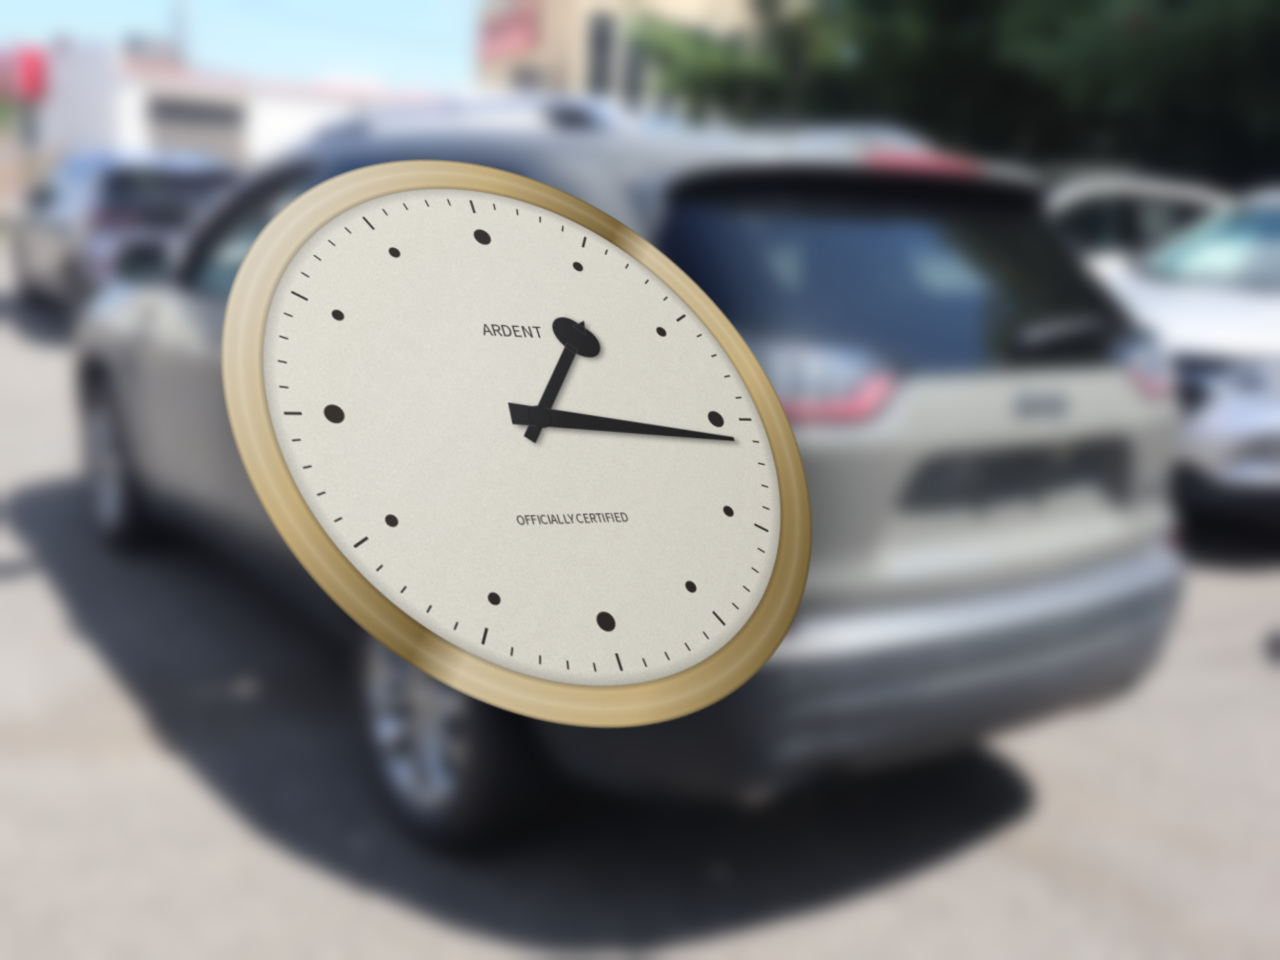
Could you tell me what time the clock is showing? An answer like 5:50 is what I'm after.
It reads 1:16
